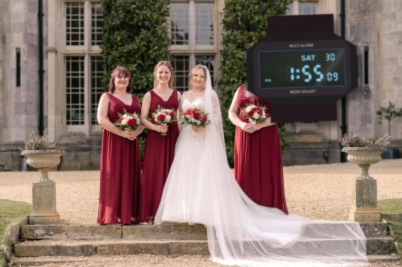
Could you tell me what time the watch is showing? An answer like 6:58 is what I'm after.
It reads 1:55
